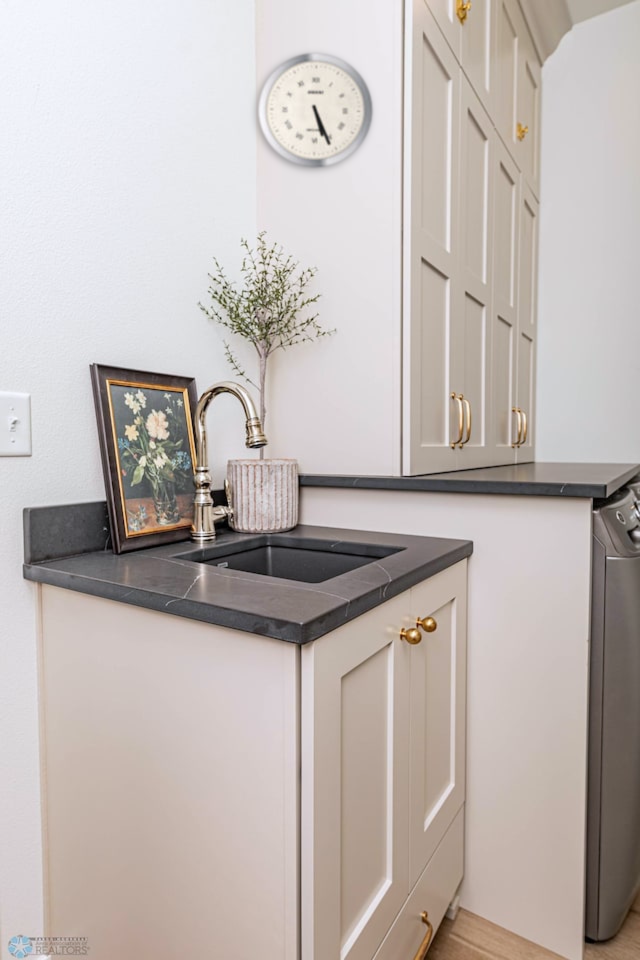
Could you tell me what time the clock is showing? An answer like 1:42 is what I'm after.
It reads 5:26
